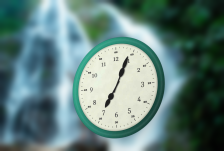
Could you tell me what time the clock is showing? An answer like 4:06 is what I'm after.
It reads 7:04
